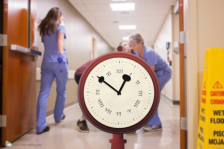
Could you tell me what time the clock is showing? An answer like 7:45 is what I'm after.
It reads 12:51
